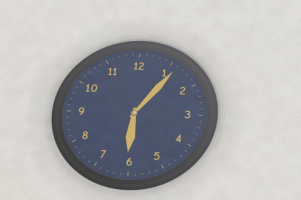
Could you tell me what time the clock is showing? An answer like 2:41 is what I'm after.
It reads 6:06
